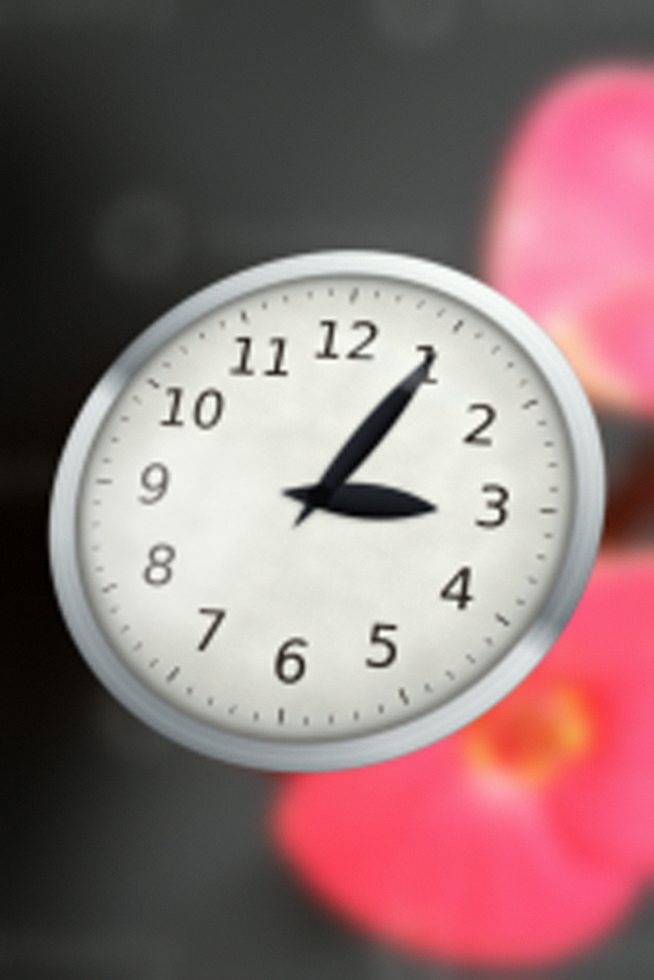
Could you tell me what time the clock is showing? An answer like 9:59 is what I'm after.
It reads 3:05
